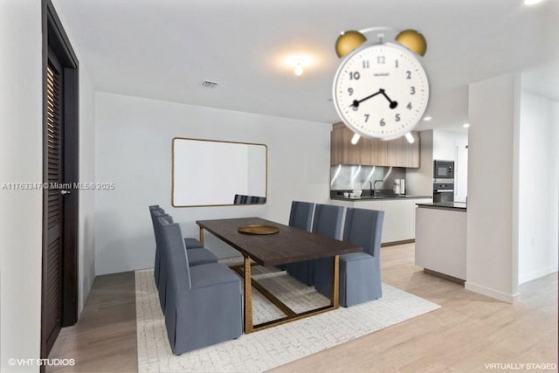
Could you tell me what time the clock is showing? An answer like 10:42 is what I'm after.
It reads 4:41
